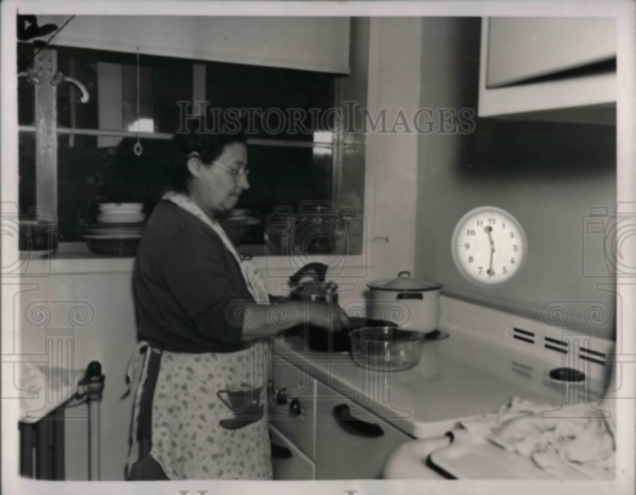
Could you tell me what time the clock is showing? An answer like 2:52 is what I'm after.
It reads 11:31
